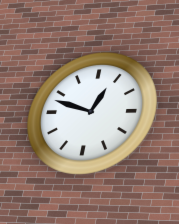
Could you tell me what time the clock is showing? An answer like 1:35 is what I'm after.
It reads 12:48
